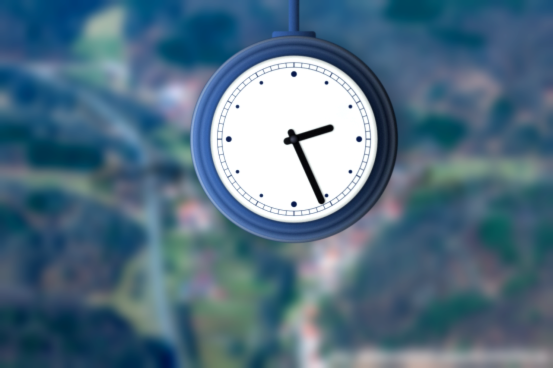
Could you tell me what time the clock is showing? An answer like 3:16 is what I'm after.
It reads 2:26
